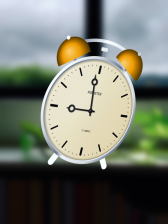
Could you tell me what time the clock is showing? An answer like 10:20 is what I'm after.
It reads 8:59
